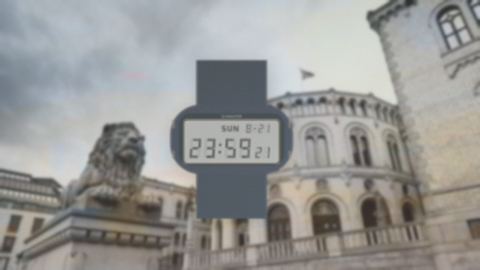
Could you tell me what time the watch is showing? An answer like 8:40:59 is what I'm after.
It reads 23:59:21
